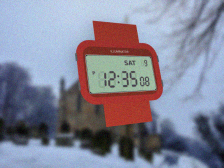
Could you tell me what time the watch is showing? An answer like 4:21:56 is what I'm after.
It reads 12:35:08
